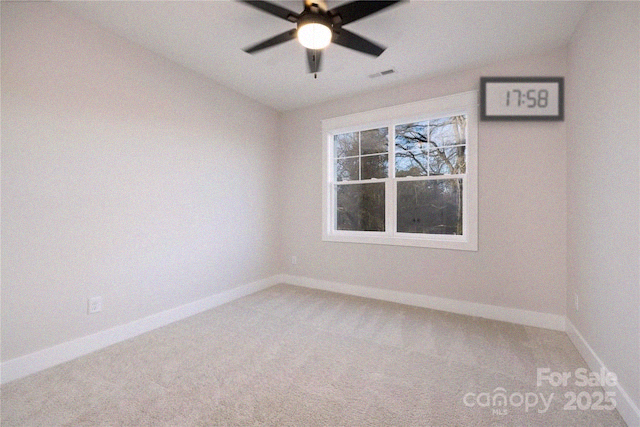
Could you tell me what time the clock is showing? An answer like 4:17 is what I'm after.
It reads 17:58
